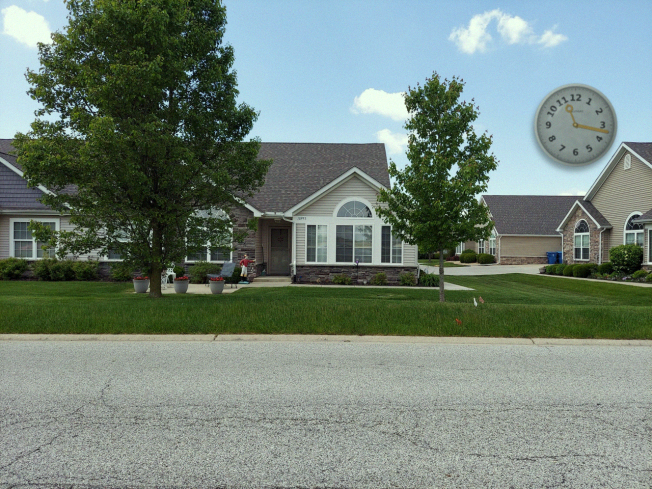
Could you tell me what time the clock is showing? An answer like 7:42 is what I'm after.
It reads 11:17
